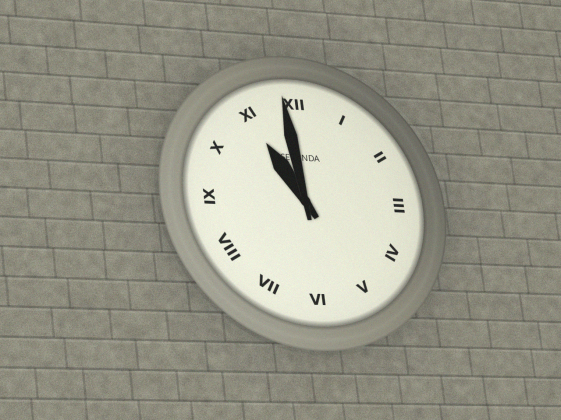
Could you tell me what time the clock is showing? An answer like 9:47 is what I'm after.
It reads 10:59
